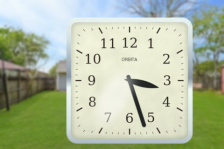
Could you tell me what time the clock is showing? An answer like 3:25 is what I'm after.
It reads 3:27
